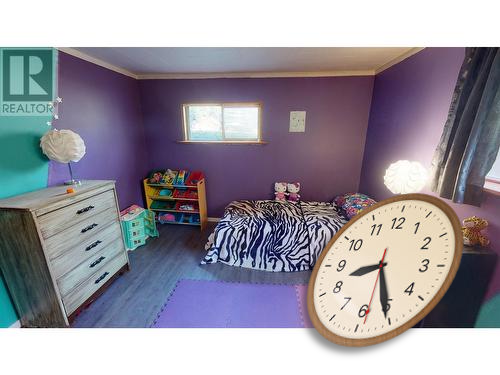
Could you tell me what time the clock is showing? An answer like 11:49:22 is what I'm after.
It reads 8:25:29
